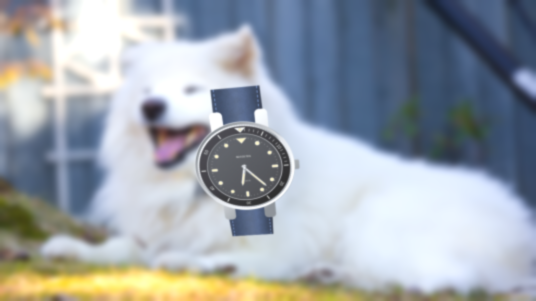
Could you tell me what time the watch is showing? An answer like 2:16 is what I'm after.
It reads 6:23
